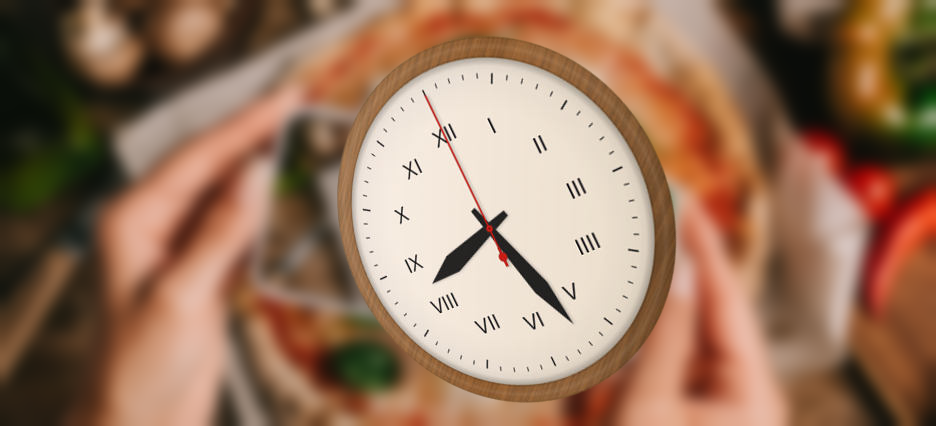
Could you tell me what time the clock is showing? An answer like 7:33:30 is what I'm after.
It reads 8:27:00
